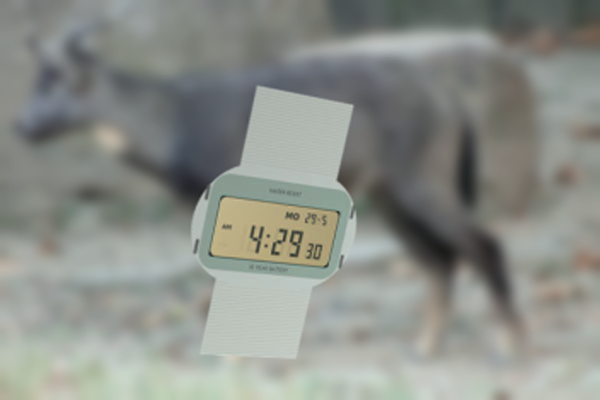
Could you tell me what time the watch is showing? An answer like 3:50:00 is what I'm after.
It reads 4:29:30
